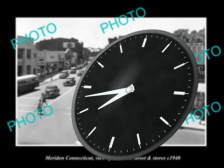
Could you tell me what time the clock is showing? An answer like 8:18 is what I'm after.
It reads 7:43
